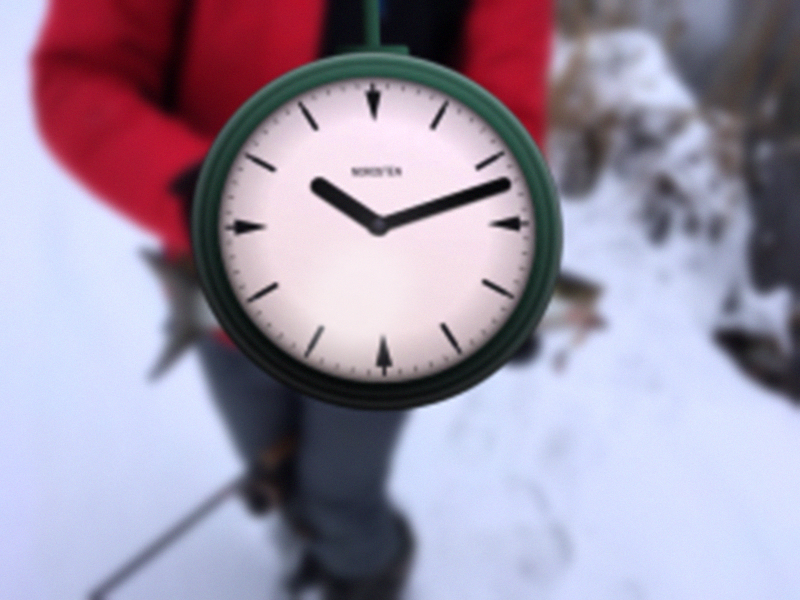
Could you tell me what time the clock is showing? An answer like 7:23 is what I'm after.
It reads 10:12
